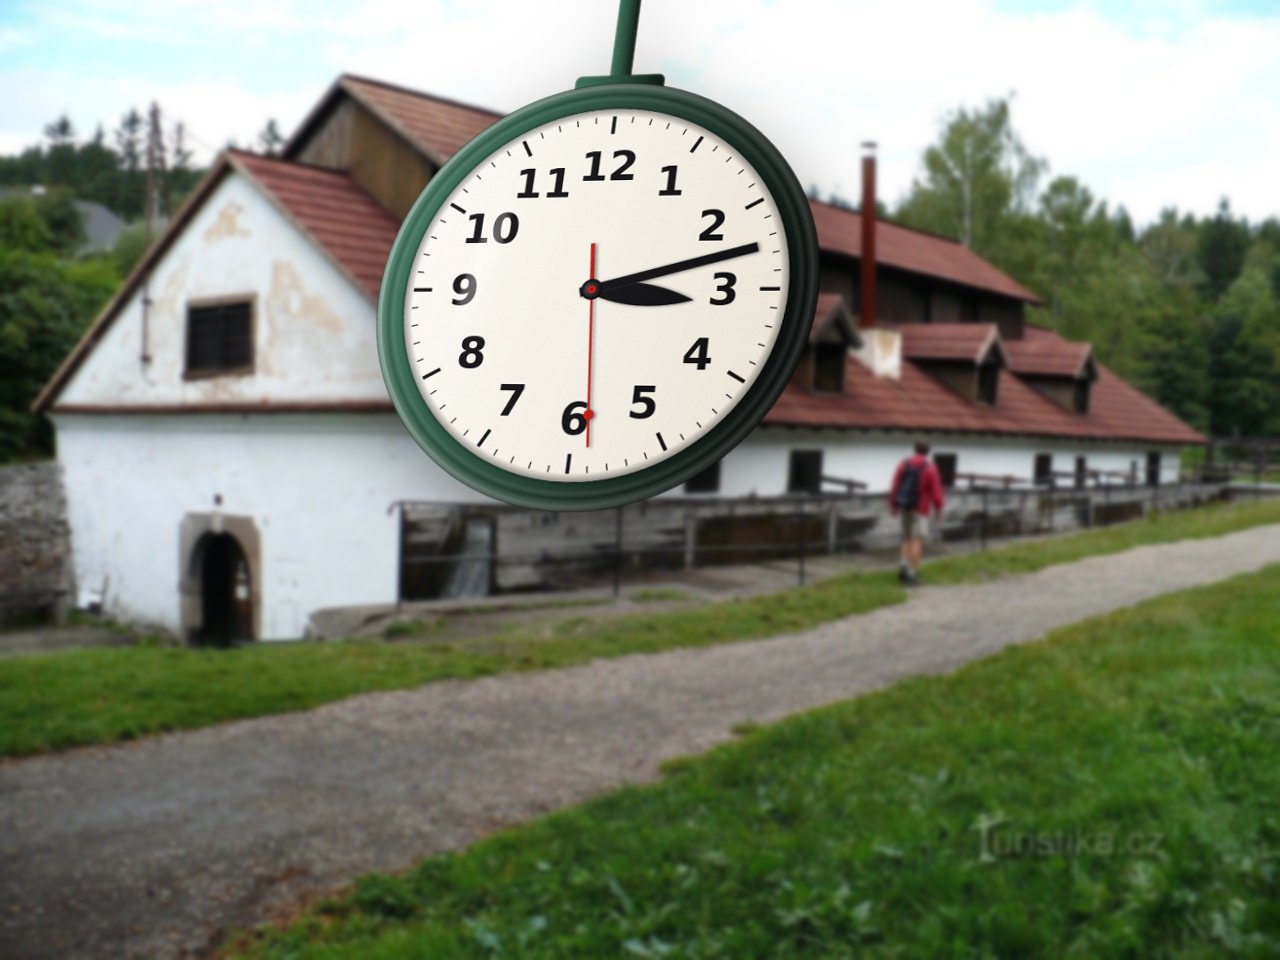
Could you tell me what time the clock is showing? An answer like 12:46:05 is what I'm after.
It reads 3:12:29
